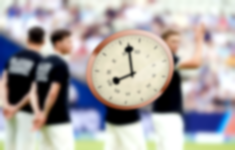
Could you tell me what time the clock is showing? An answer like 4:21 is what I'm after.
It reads 7:57
